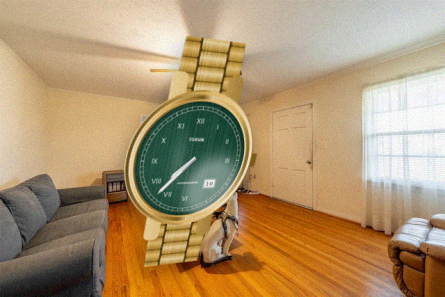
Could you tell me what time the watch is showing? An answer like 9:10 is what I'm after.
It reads 7:37
